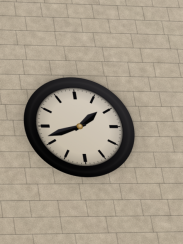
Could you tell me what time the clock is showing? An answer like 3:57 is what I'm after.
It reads 1:42
